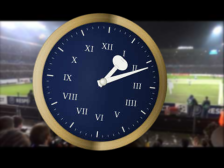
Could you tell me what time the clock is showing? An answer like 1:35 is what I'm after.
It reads 1:11
